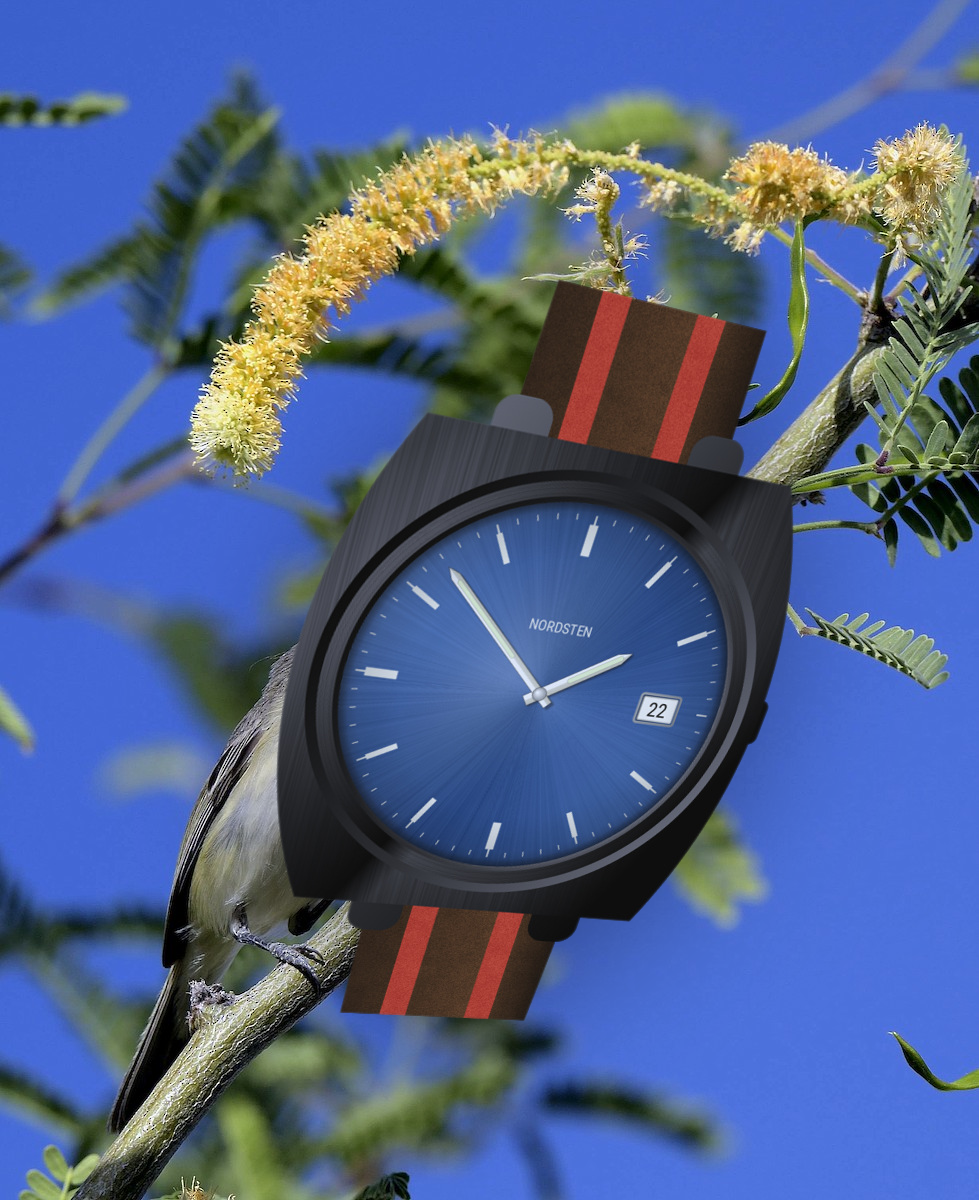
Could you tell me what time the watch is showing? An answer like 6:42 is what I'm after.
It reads 1:52
